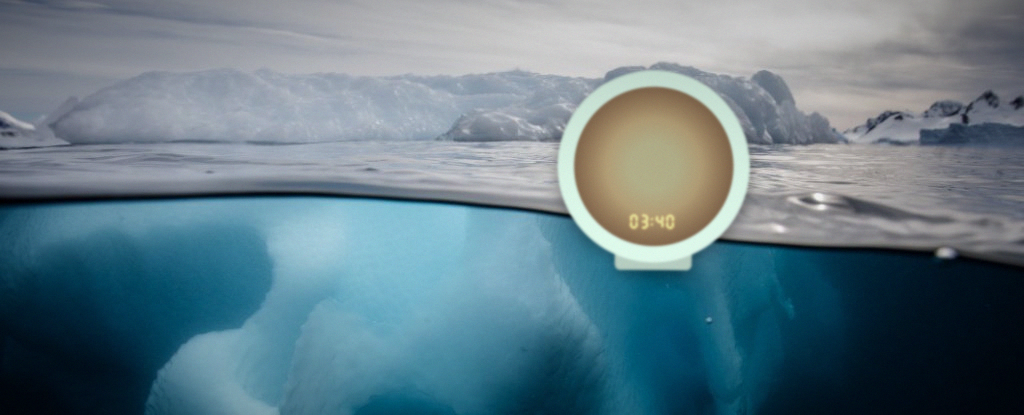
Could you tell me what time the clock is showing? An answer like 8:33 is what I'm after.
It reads 3:40
